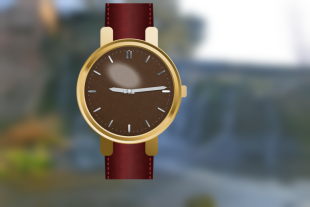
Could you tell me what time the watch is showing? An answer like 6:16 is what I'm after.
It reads 9:14
